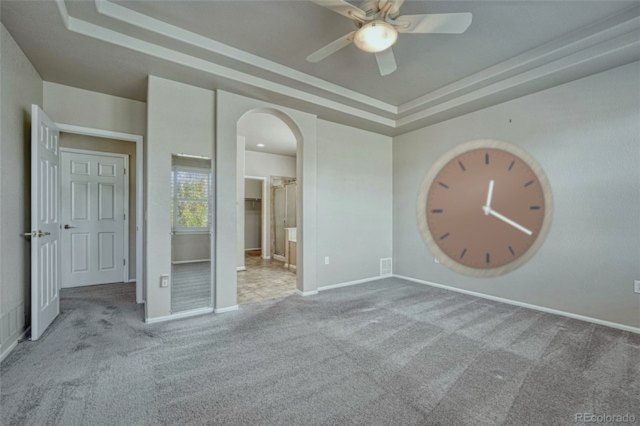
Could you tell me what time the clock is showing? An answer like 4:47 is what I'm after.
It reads 12:20
